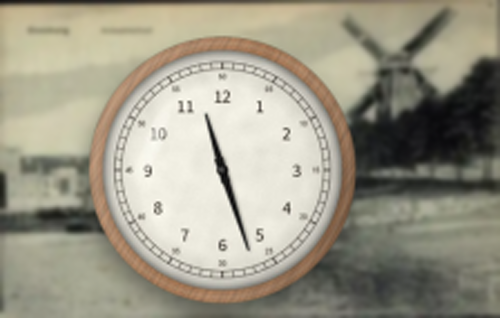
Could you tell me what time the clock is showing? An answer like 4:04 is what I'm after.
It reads 11:27
